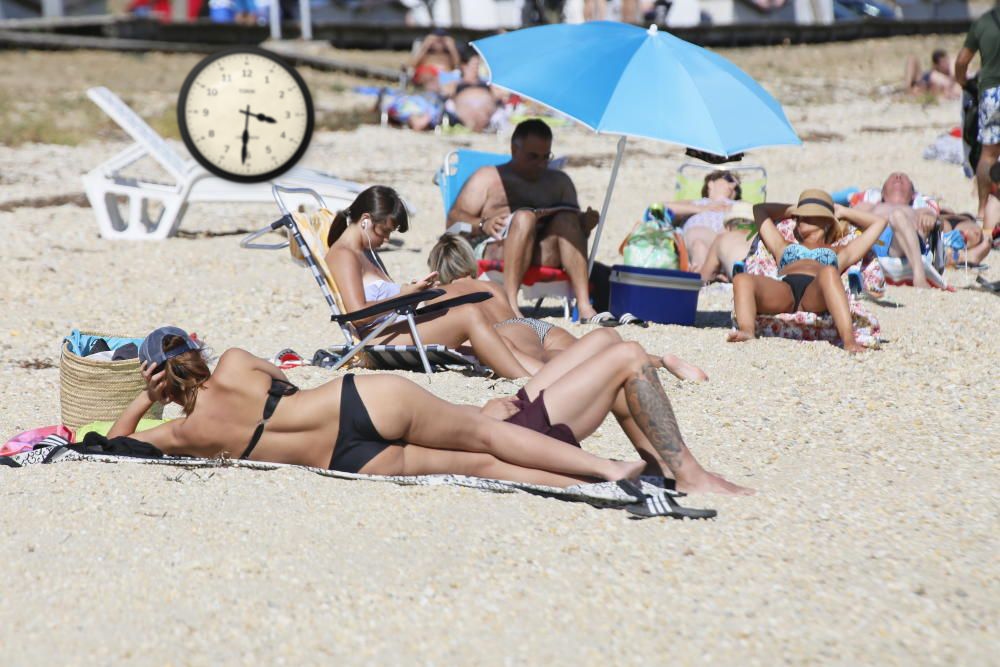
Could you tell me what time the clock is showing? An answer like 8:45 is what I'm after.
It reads 3:31
